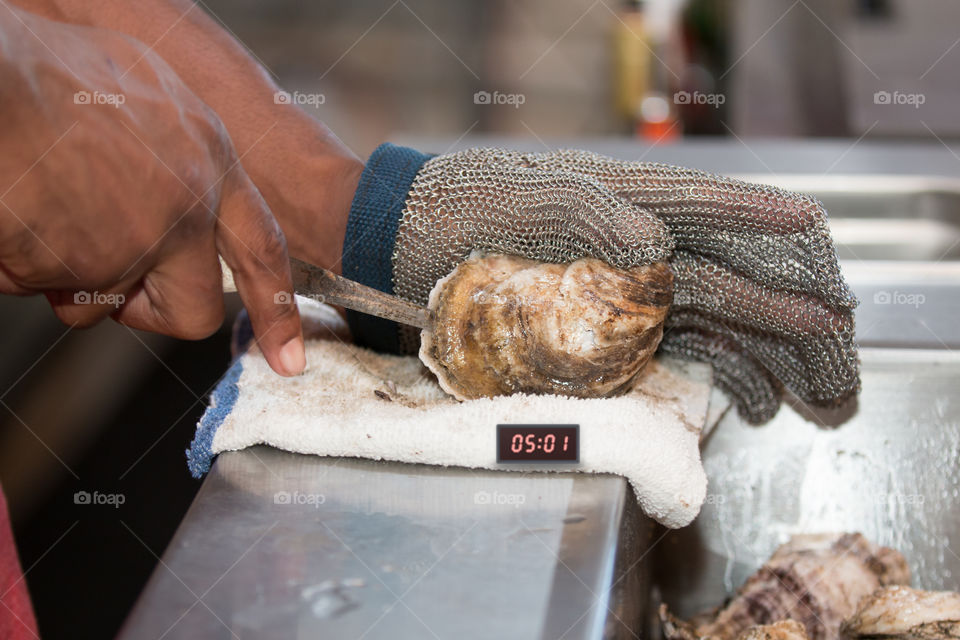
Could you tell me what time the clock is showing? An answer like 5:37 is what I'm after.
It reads 5:01
